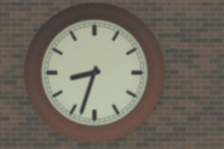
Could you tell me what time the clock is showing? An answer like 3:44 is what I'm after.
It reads 8:33
